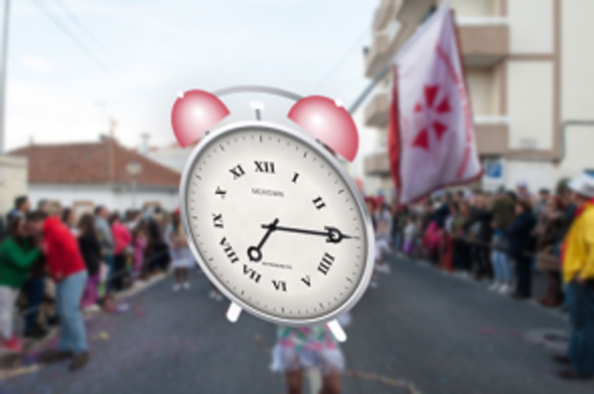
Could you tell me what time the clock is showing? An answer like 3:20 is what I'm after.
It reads 7:15
